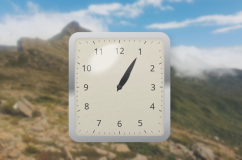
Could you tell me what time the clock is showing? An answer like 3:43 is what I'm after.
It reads 1:05
